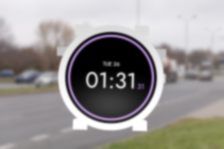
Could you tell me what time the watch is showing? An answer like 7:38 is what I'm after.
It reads 1:31
